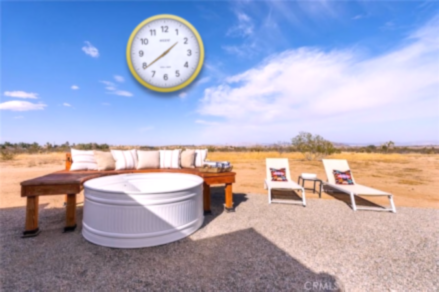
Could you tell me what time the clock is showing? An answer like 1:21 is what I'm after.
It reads 1:39
